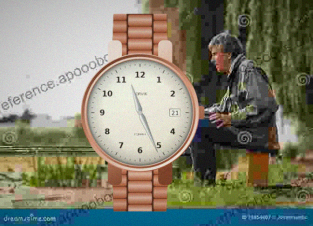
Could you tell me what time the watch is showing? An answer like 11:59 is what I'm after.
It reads 11:26
